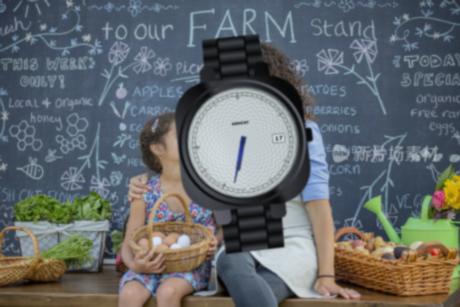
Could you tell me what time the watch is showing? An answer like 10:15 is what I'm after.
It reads 6:33
